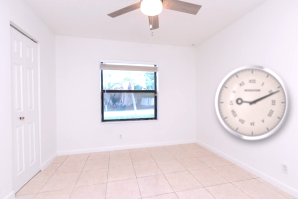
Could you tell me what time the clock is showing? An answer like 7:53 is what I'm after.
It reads 9:11
